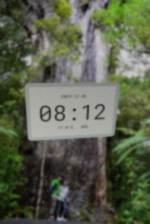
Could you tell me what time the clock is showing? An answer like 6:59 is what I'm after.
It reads 8:12
